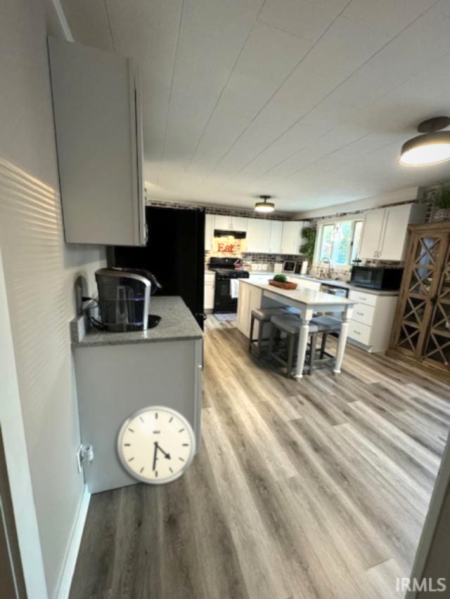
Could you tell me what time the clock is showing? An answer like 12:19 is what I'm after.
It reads 4:31
